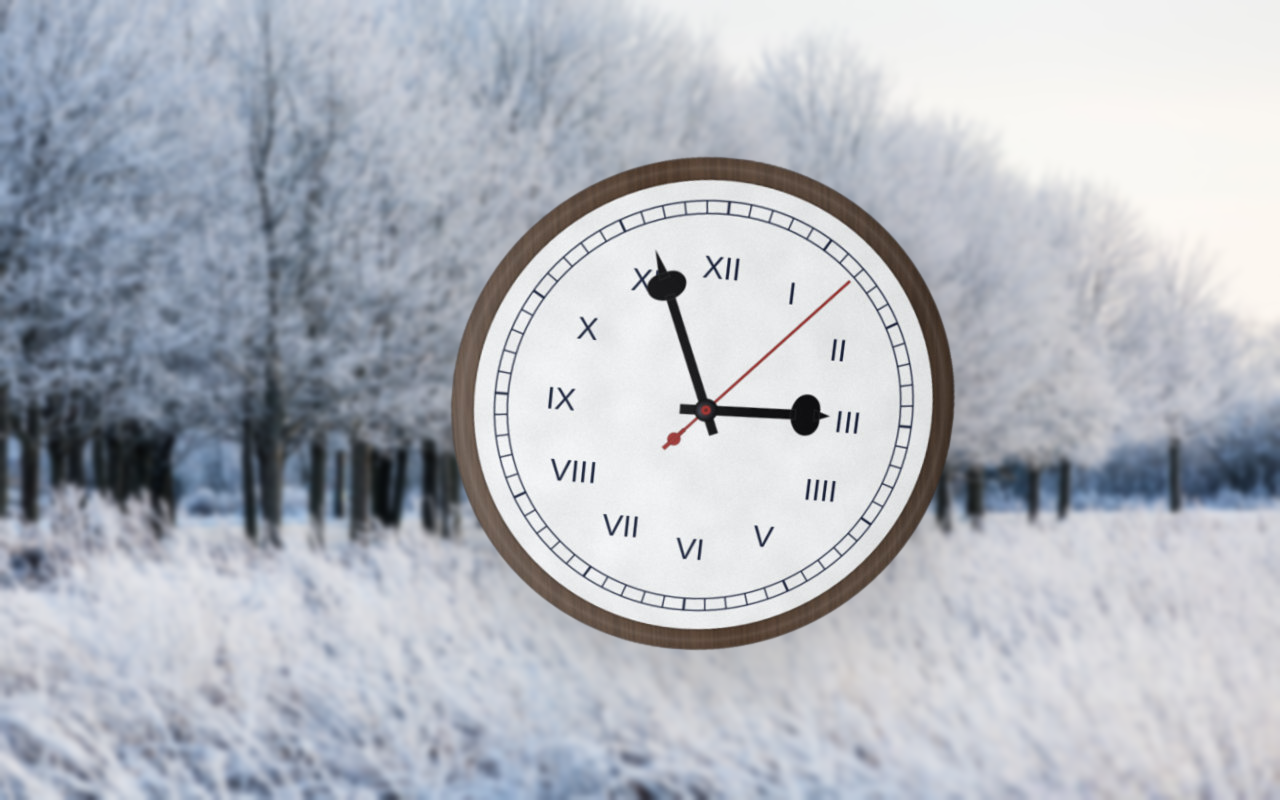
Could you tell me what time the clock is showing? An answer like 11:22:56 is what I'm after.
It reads 2:56:07
